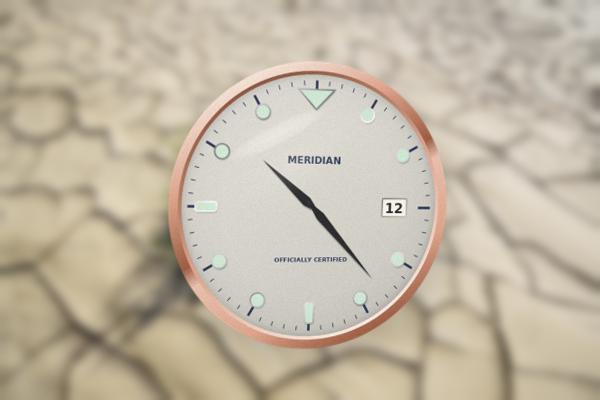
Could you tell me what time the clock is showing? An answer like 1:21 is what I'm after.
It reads 10:23
